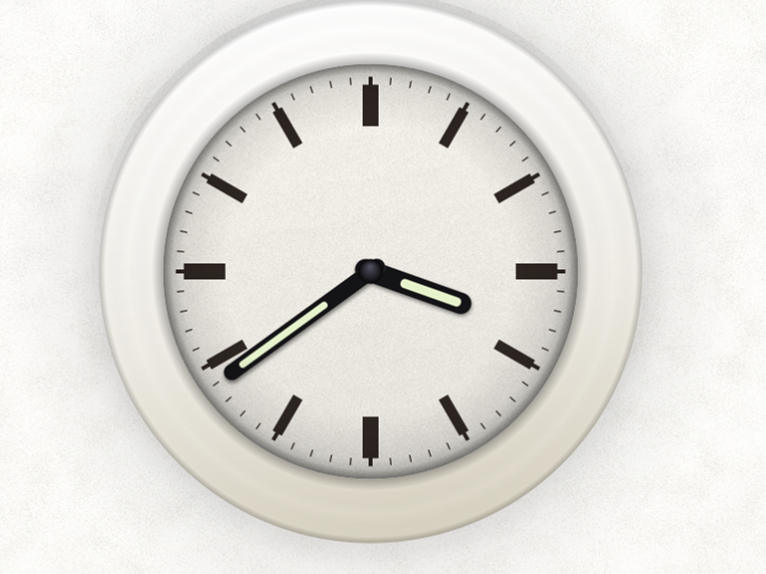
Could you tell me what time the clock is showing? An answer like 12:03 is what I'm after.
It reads 3:39
